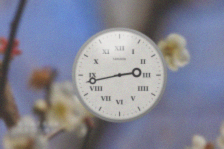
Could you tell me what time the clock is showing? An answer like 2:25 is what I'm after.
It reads 2:43
